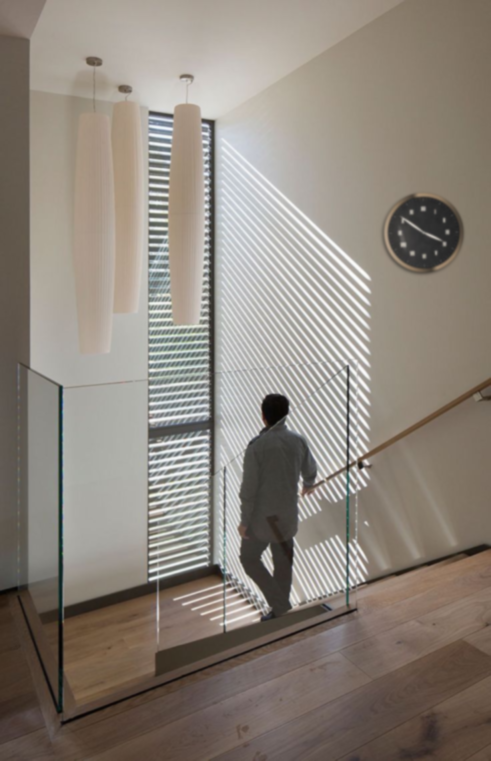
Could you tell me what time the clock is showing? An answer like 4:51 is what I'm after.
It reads 3:51
